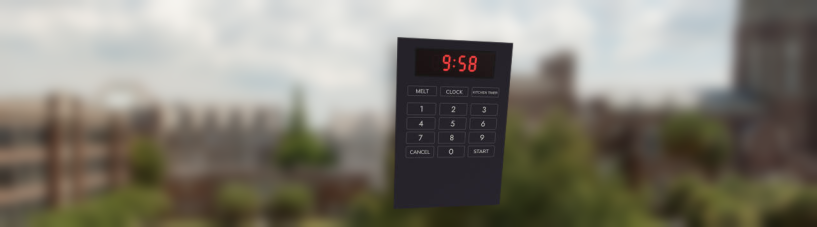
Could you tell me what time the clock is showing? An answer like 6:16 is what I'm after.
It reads 9:58
